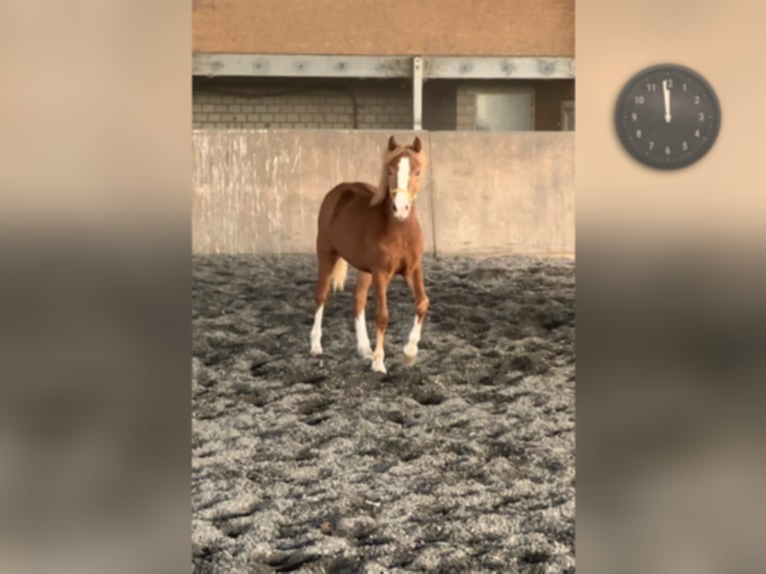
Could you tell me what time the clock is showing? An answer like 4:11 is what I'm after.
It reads 11:59
